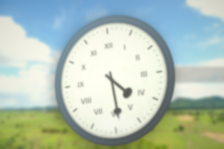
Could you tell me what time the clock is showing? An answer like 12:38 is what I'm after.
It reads 4:29
